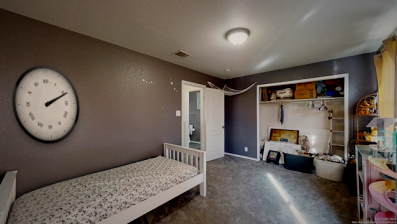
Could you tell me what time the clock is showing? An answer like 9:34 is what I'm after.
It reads 2:11
